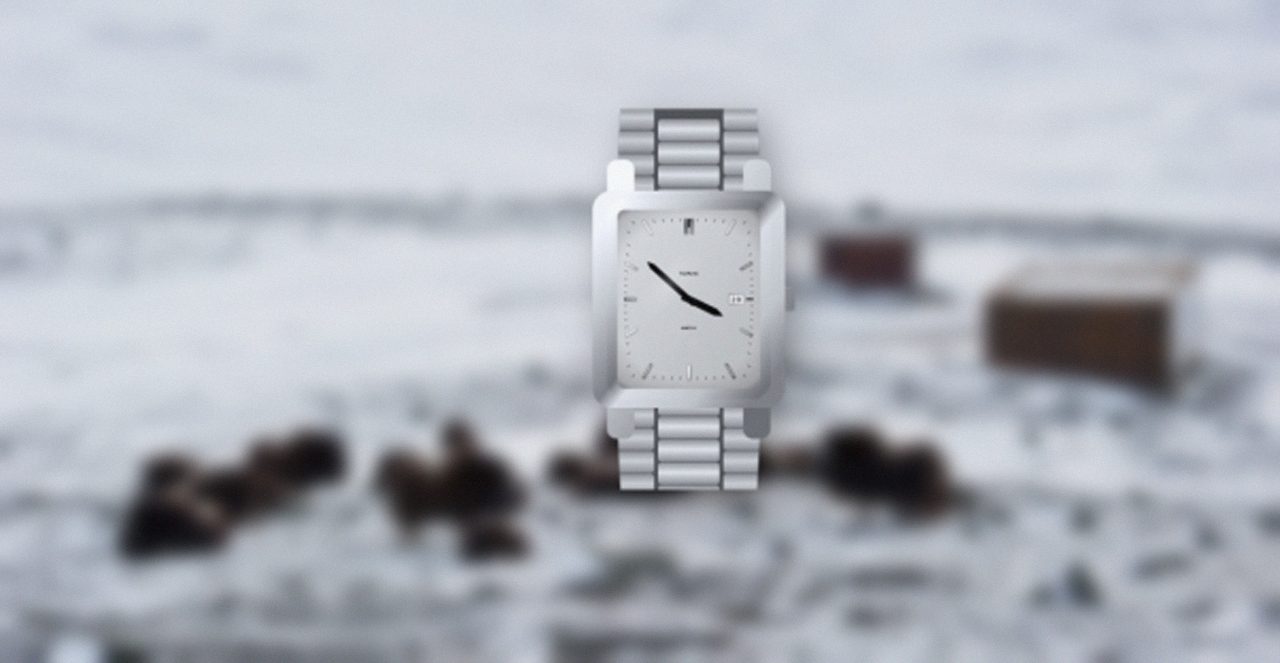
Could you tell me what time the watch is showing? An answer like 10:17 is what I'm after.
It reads 3:52
